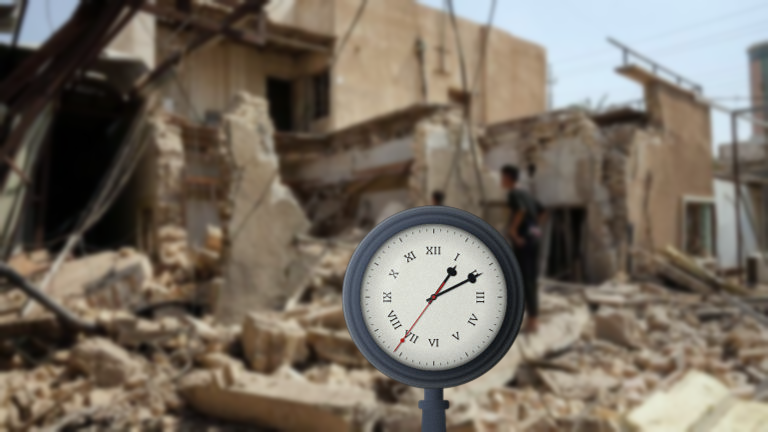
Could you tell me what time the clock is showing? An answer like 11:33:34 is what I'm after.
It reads 1:10:36
